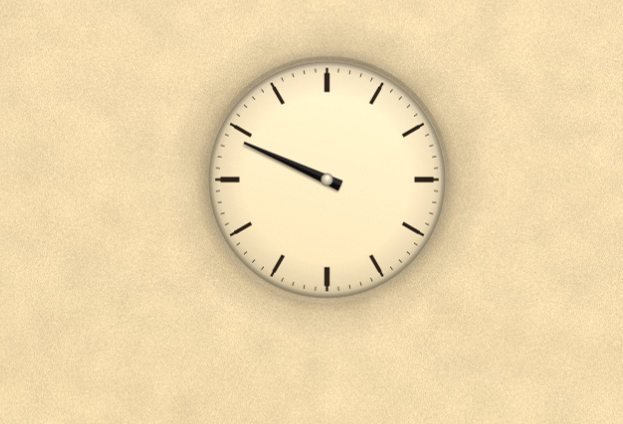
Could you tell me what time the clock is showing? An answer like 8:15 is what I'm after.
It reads 9:49
